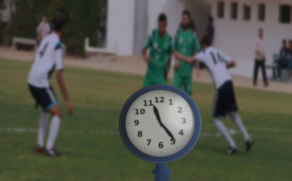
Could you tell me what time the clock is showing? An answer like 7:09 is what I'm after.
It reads 11:24
